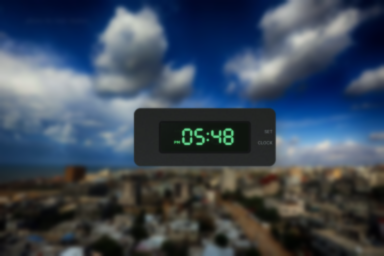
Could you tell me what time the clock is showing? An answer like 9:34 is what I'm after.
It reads 5:48
